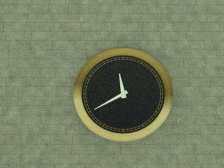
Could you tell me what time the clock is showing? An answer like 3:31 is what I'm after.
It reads 11:40
